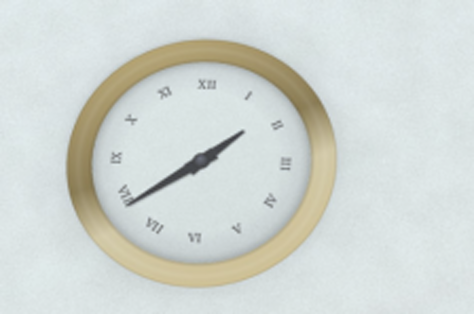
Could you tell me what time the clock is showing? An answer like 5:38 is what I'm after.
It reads 1:39
